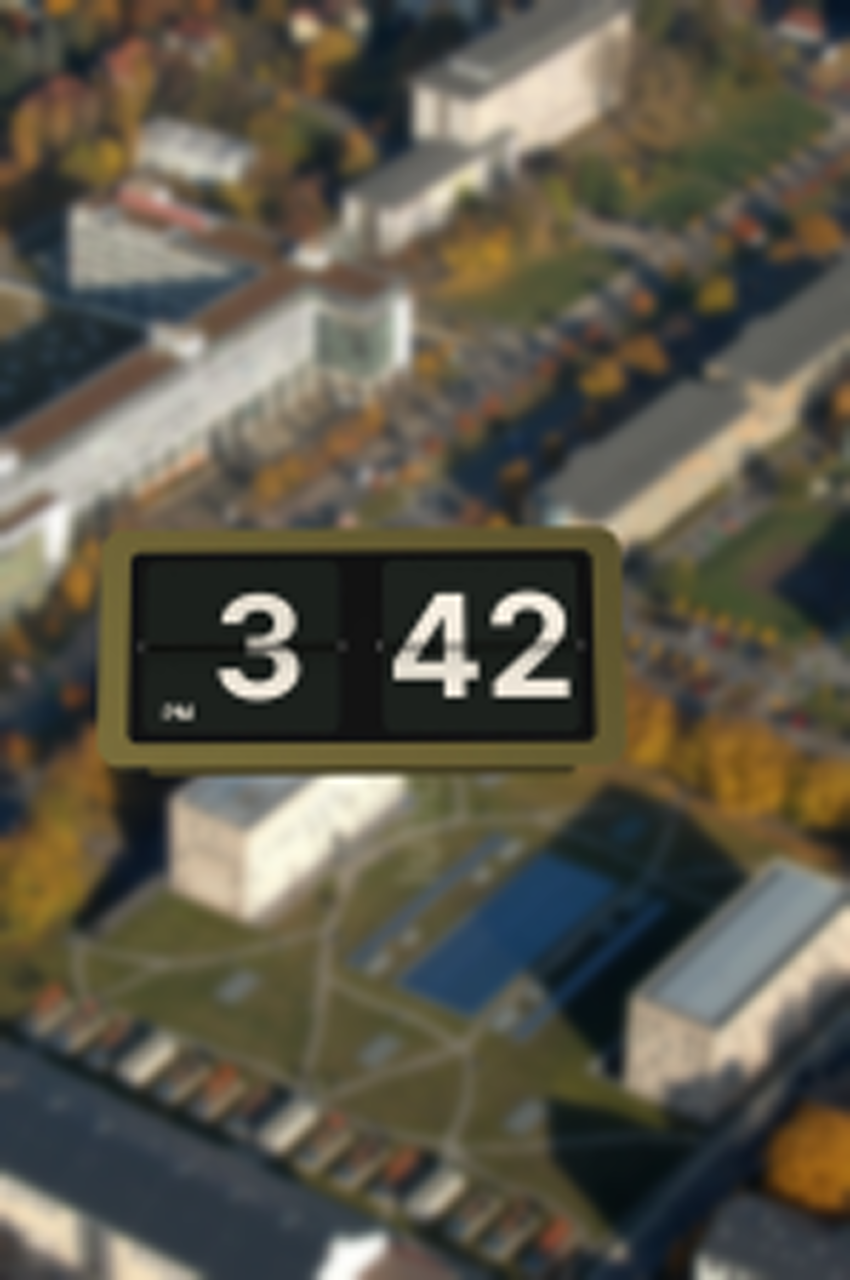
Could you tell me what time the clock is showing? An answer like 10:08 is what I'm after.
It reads 3:42
